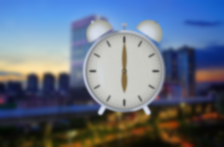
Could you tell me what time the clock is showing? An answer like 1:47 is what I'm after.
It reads 6:00
